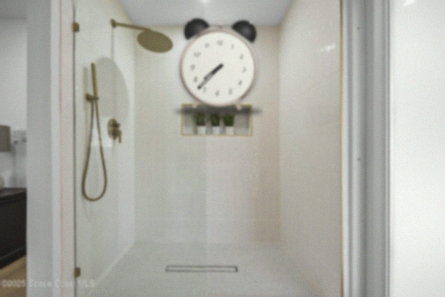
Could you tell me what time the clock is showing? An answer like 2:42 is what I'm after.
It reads 7:37
